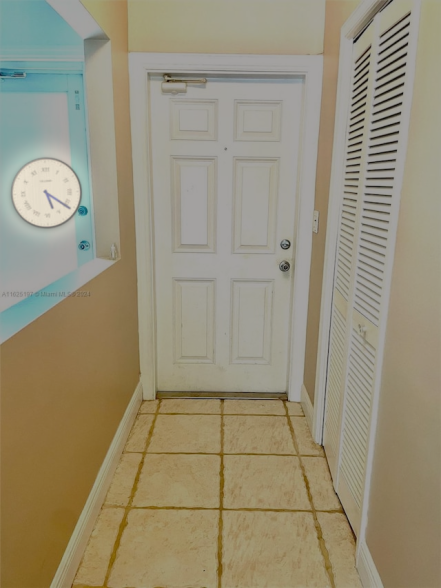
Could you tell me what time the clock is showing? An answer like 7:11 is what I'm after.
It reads 5:21
